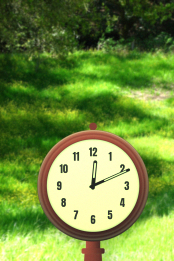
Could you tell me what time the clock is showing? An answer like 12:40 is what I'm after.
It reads 12:11
